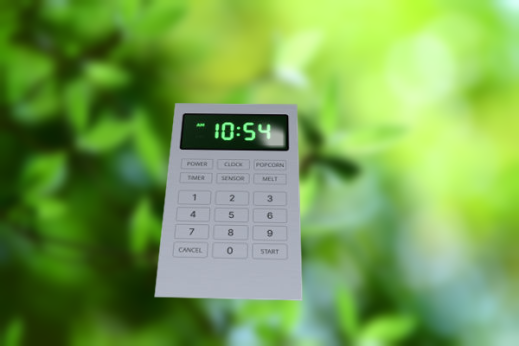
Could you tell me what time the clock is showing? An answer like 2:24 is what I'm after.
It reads 10:54
